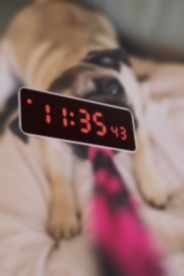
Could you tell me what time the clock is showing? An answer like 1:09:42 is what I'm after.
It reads 11:35:43
